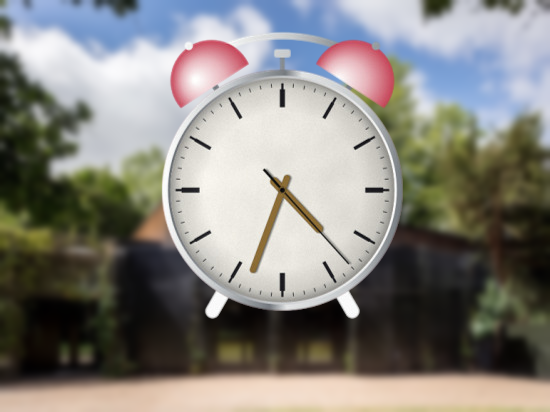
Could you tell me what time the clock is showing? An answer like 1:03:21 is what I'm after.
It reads 4:33:23
